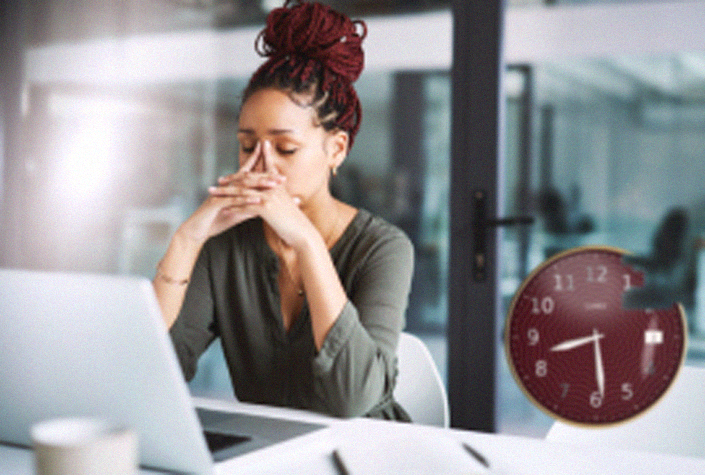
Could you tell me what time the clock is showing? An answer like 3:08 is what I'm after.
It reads 8:29
